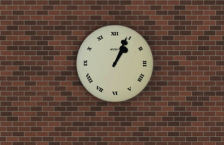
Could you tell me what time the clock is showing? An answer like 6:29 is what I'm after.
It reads 1:04
